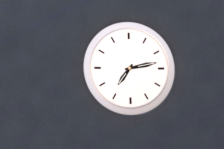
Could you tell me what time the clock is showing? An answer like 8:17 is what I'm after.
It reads 7:13
